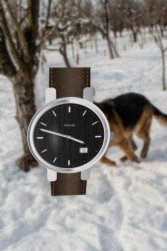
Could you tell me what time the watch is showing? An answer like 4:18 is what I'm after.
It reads 3:48
